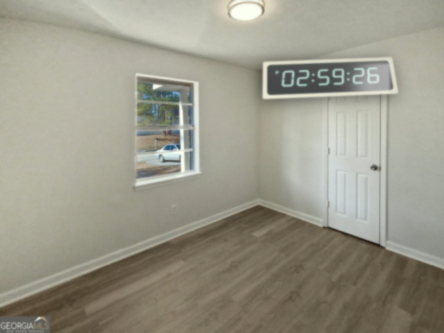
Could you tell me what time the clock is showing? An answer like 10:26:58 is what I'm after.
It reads 2:59:26
